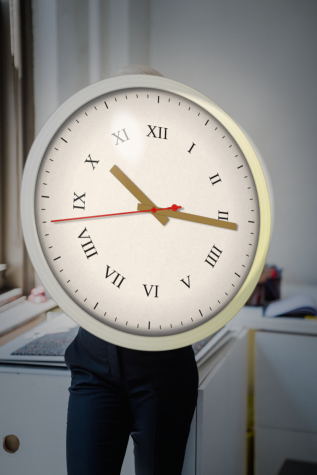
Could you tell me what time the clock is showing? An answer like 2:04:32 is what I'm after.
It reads 10:15:43
